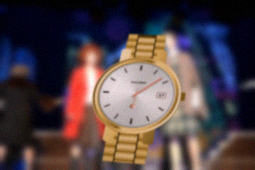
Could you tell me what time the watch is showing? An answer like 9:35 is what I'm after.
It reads 6:08
